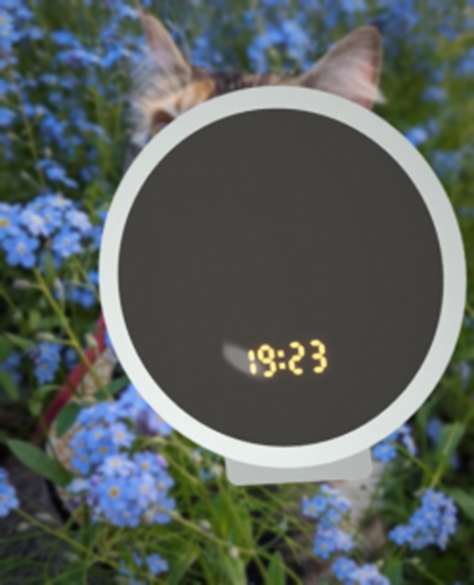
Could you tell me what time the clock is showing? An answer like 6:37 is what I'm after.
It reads 19:23
